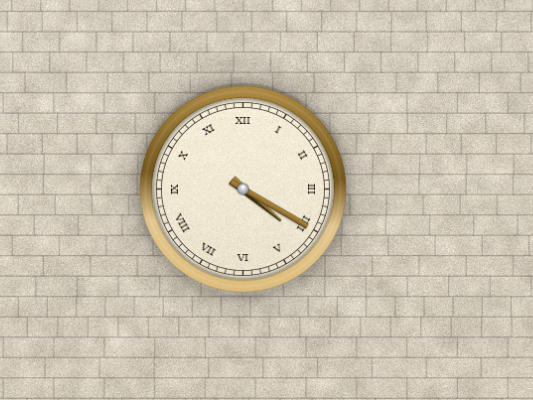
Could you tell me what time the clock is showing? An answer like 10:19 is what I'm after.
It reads 4:20
